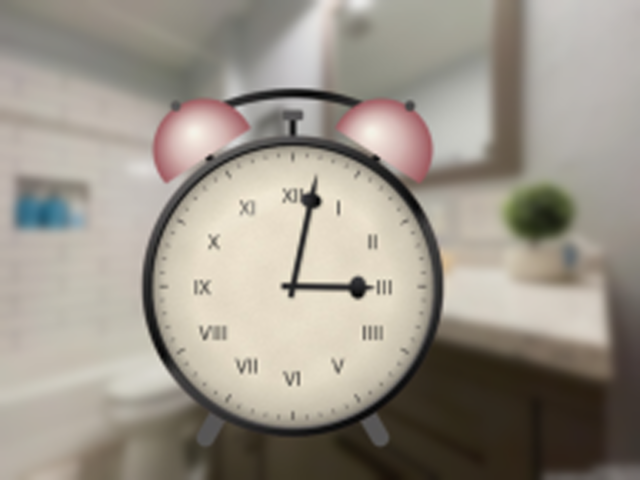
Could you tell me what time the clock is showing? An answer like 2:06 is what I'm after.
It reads 3:02
